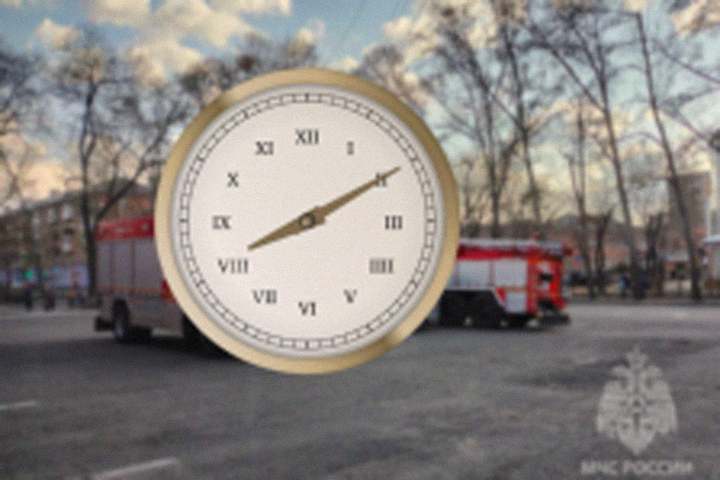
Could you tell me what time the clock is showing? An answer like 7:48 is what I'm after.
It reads 8:10
